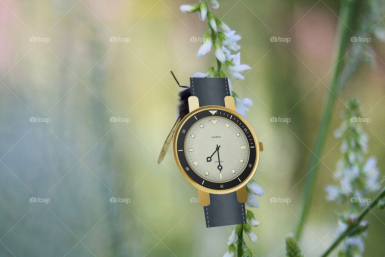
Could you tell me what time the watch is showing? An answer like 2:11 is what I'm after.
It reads 7:30
